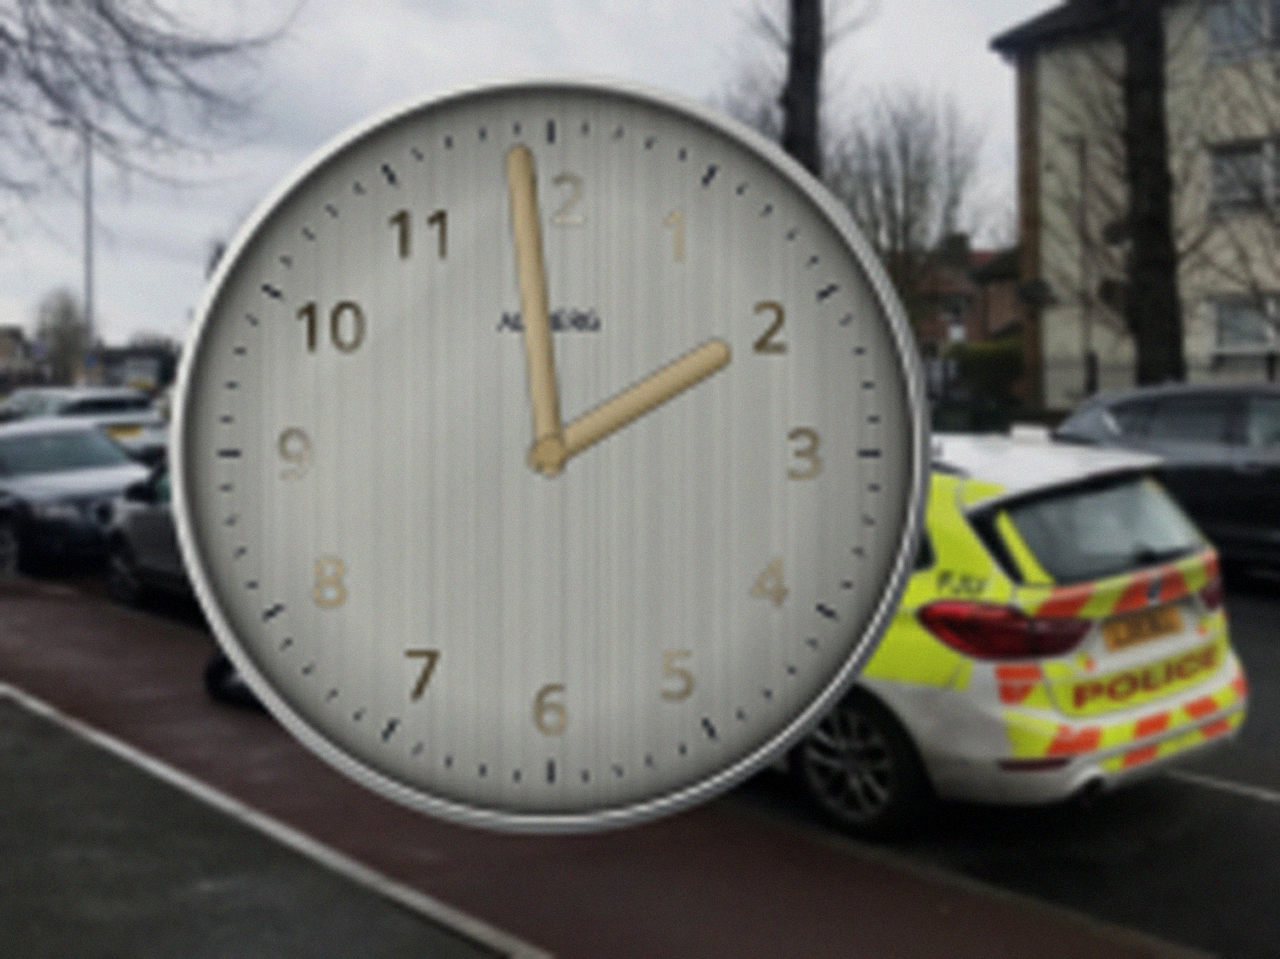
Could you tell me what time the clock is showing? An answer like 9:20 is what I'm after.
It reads 1:59
